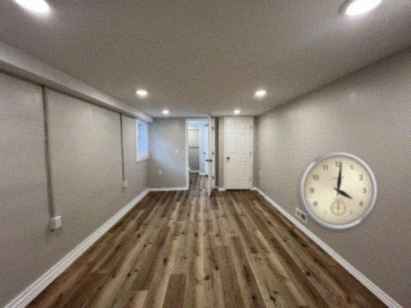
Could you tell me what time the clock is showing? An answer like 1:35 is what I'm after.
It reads 4:01
